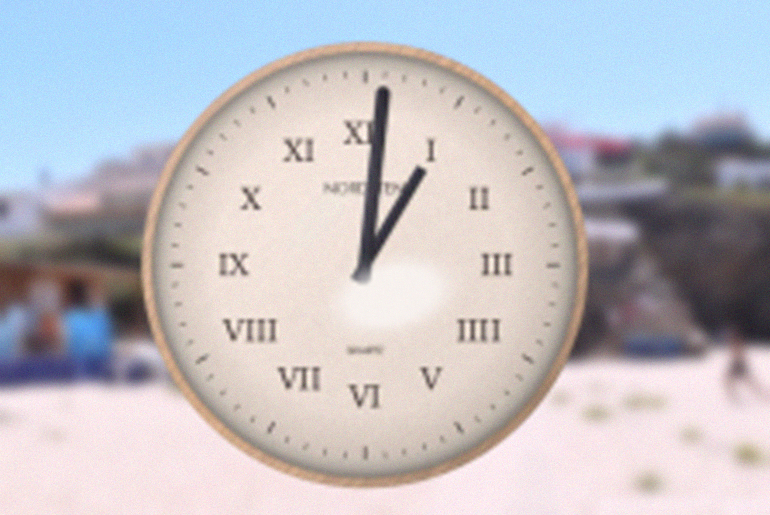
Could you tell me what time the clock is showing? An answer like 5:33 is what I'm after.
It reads 1:01
